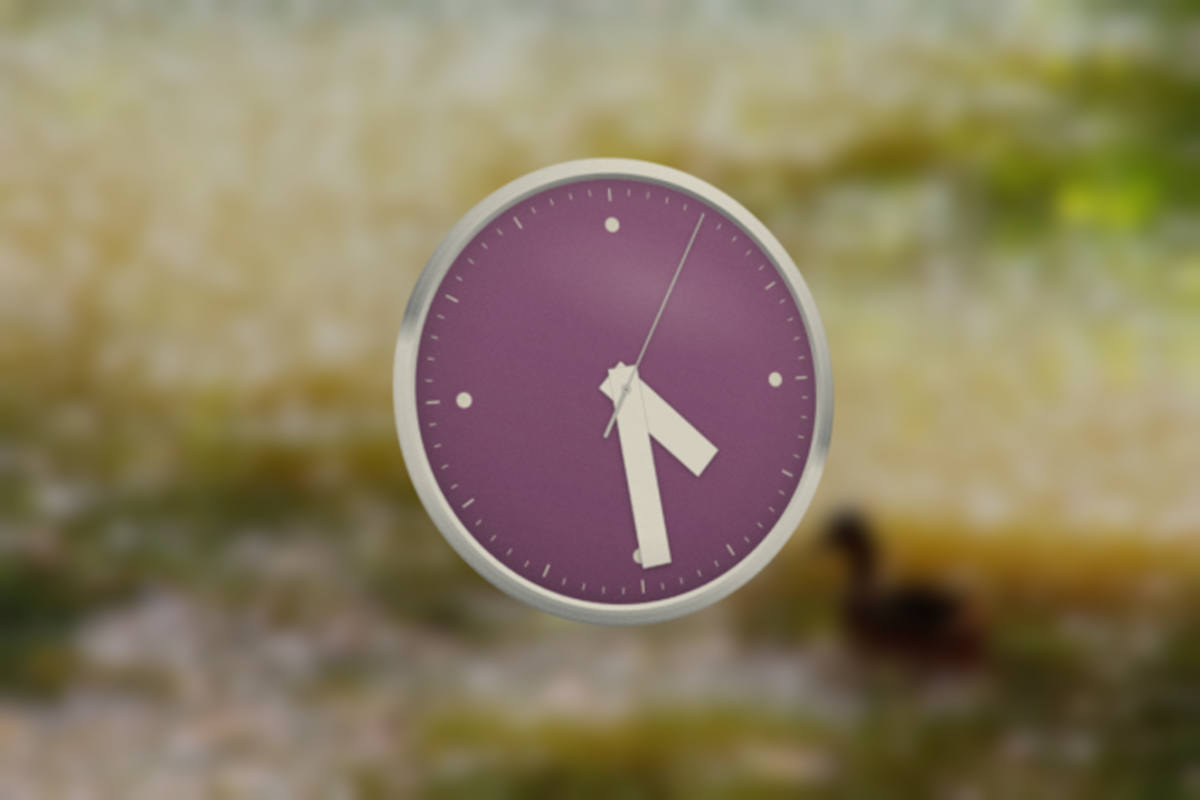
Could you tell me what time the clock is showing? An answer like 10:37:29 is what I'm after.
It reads 4:29:05
